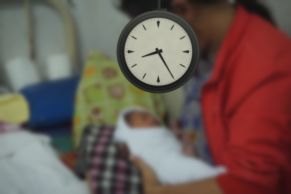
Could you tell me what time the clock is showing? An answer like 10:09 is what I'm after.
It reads 8:25
